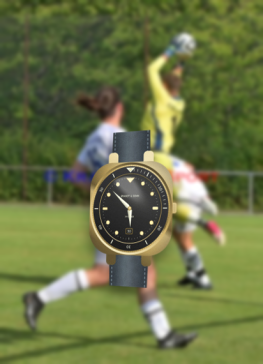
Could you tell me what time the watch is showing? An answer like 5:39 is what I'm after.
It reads 5:52
